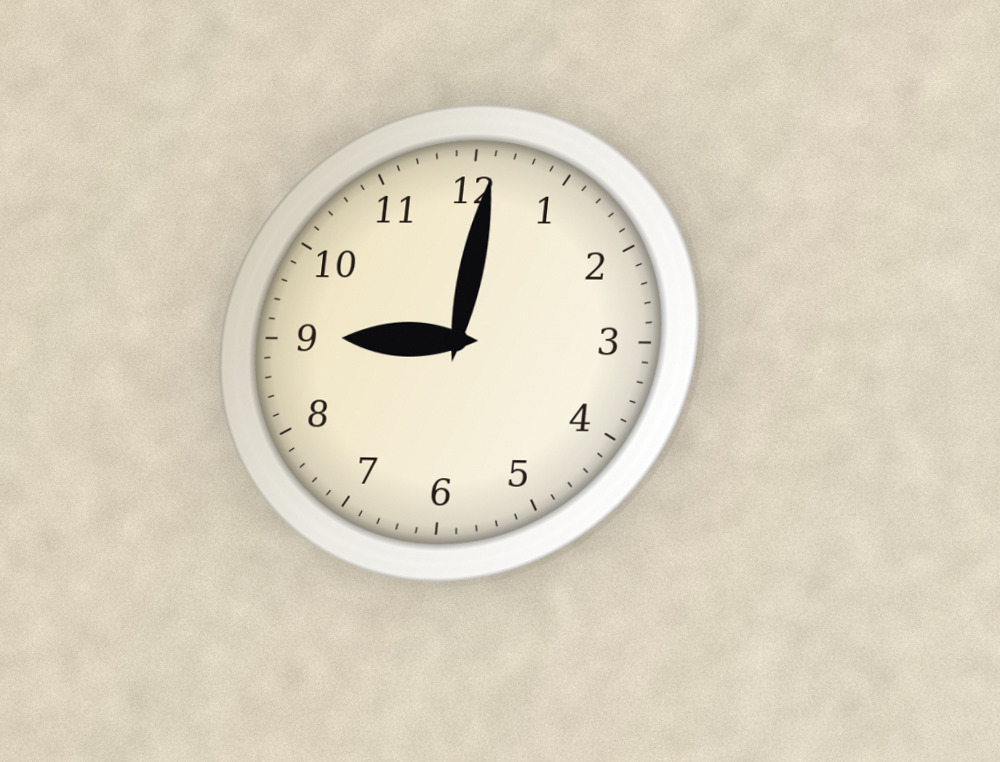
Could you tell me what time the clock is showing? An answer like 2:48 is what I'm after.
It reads 9:01
